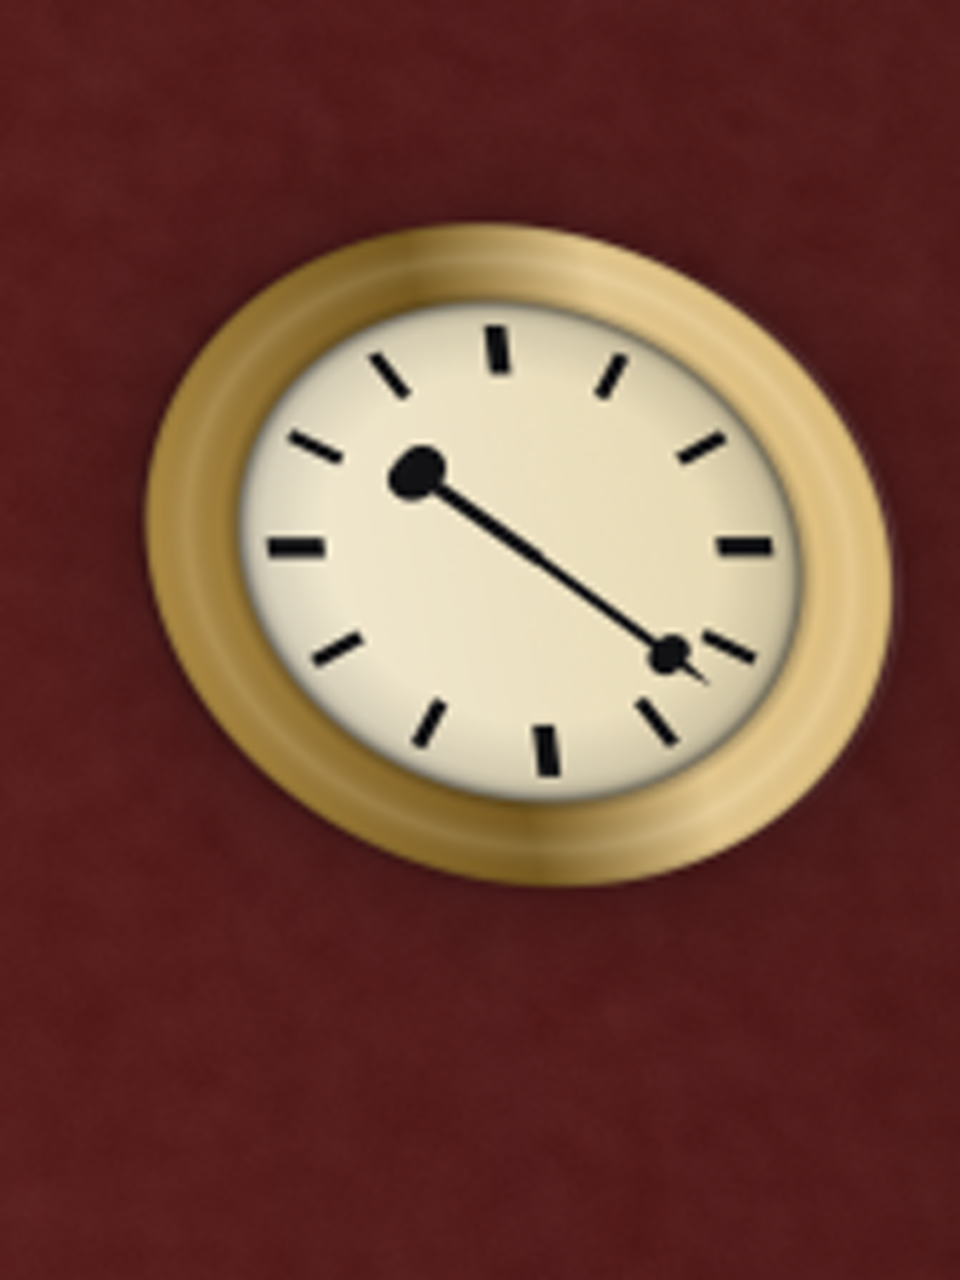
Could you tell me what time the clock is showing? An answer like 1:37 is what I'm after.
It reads 10:22
